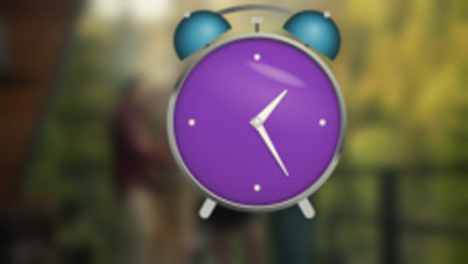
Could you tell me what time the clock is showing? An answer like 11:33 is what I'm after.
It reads 1:25
